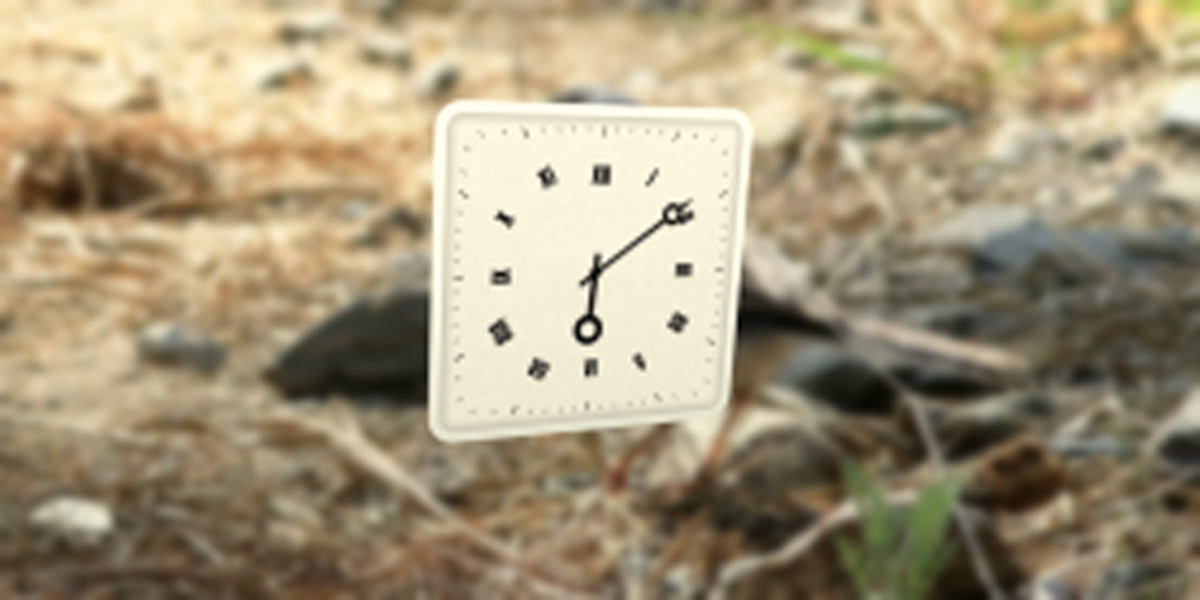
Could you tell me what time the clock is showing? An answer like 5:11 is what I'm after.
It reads 6:09
